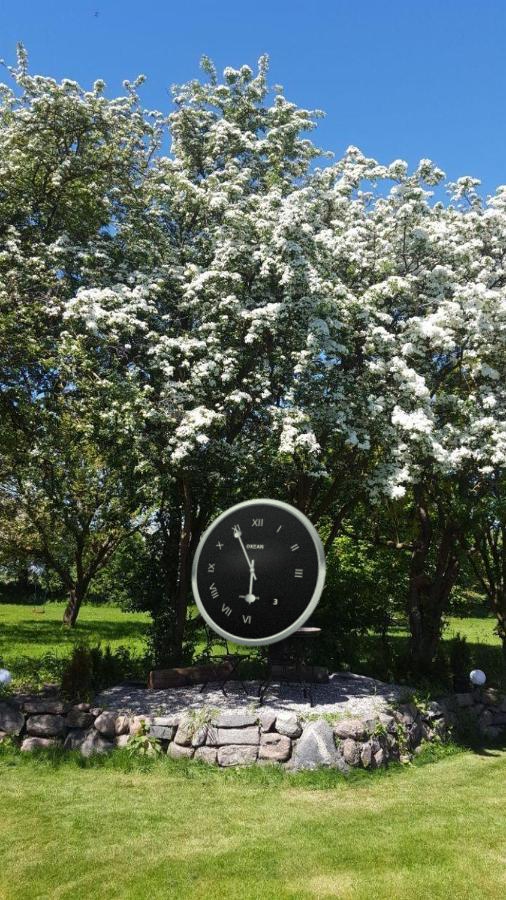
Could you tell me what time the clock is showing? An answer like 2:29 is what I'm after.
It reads 5:55
